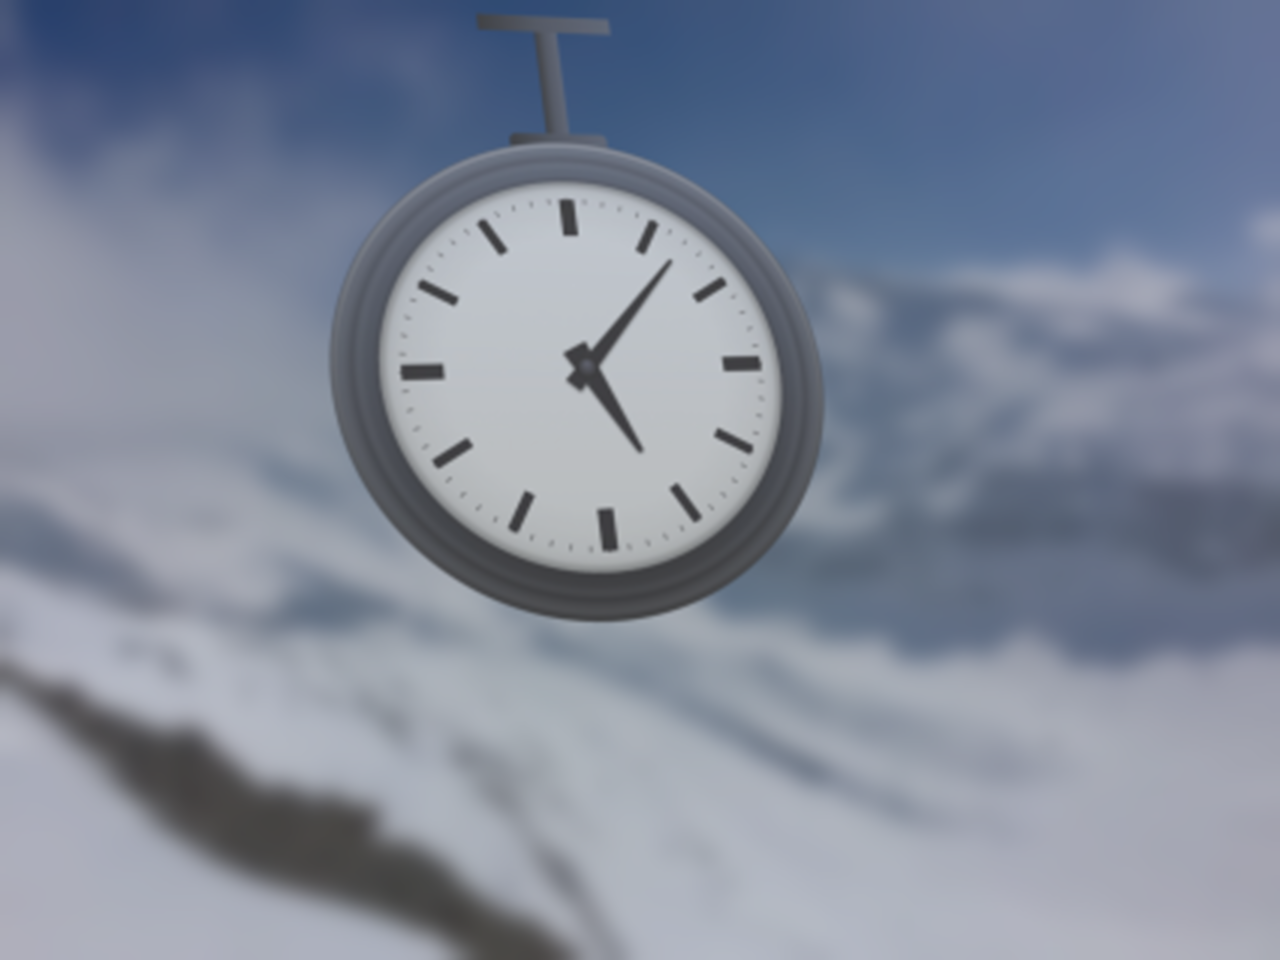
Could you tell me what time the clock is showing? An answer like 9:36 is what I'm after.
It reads 5:07
